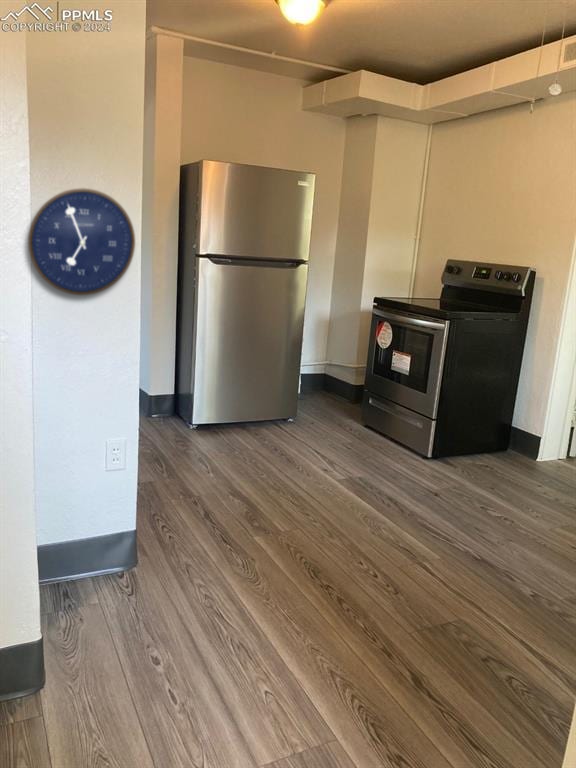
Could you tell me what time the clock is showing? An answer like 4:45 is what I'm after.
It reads 6:56
